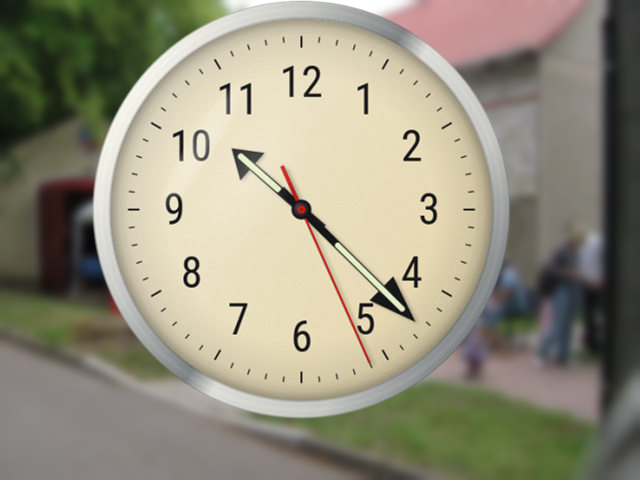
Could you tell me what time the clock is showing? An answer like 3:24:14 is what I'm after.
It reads 10:22:26
